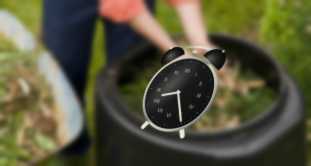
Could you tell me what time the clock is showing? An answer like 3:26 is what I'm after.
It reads 8:25
